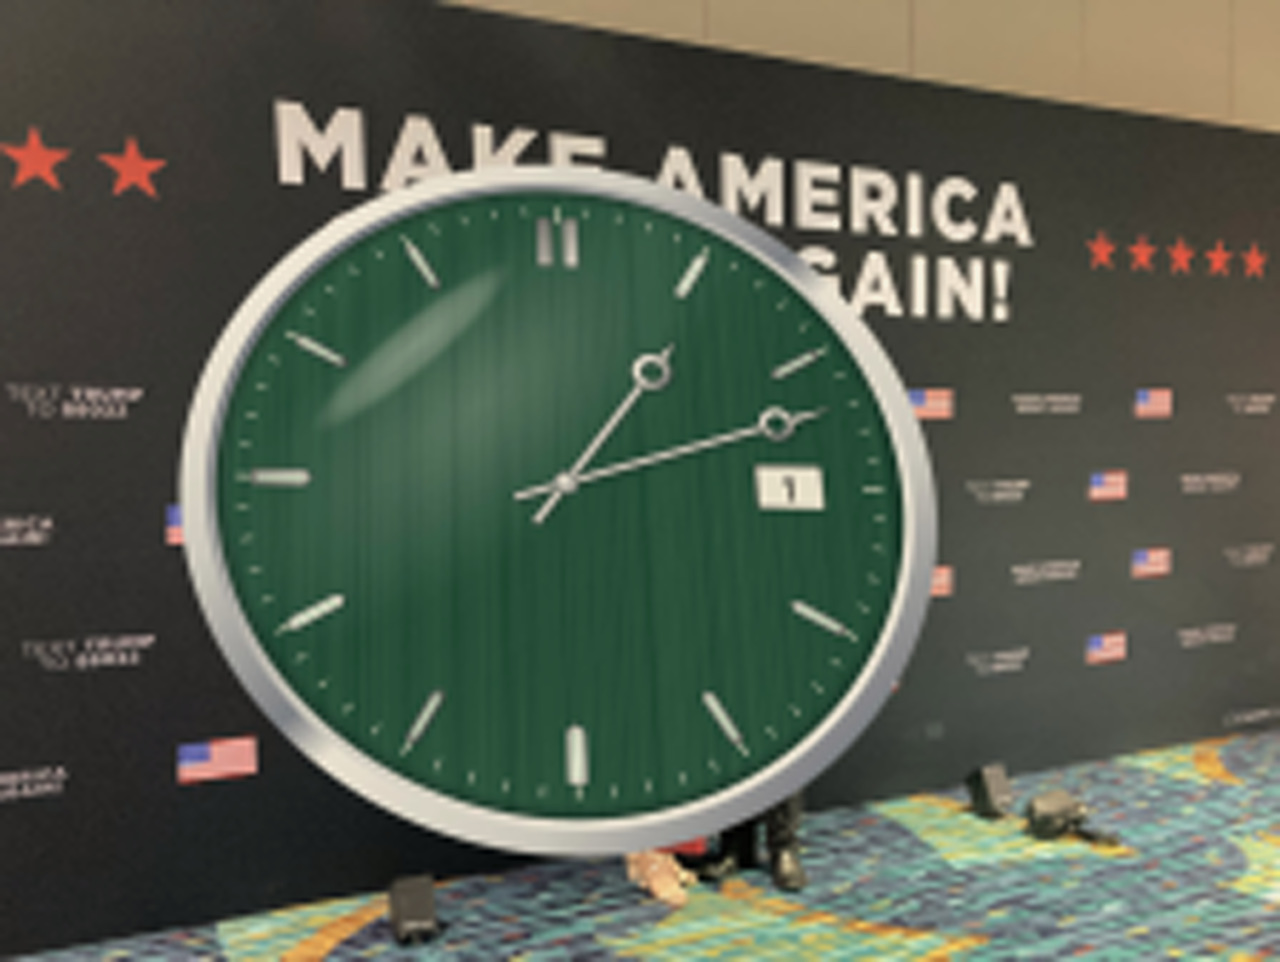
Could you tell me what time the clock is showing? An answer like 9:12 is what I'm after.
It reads 1:12
